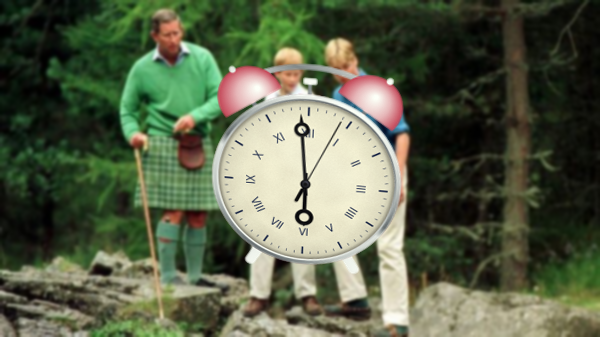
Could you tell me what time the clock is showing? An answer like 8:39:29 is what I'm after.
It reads 5:59:04
